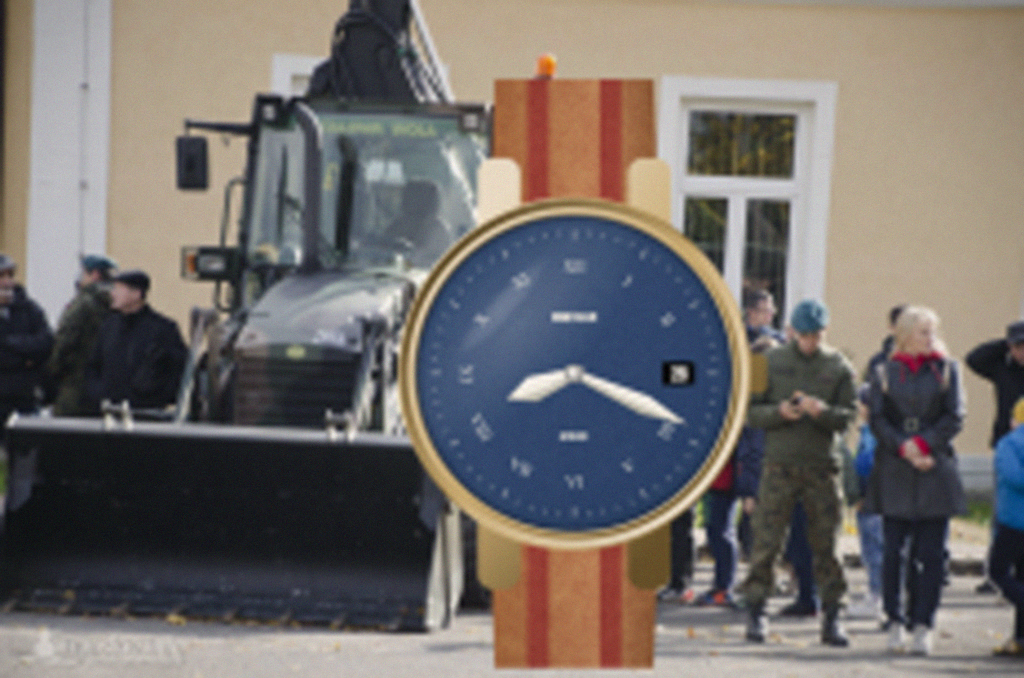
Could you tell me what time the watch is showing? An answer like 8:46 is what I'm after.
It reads 8:19
